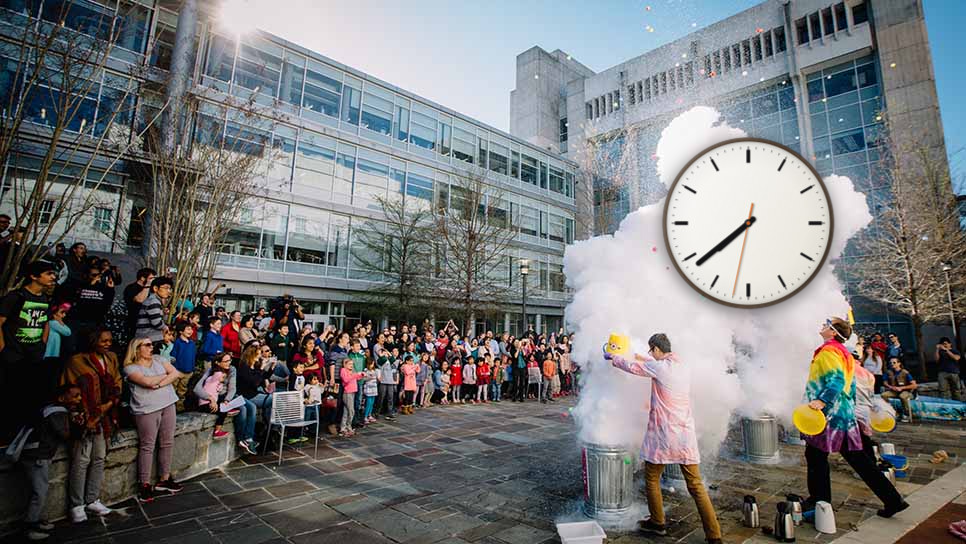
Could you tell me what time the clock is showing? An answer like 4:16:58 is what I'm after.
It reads 7:38:32
